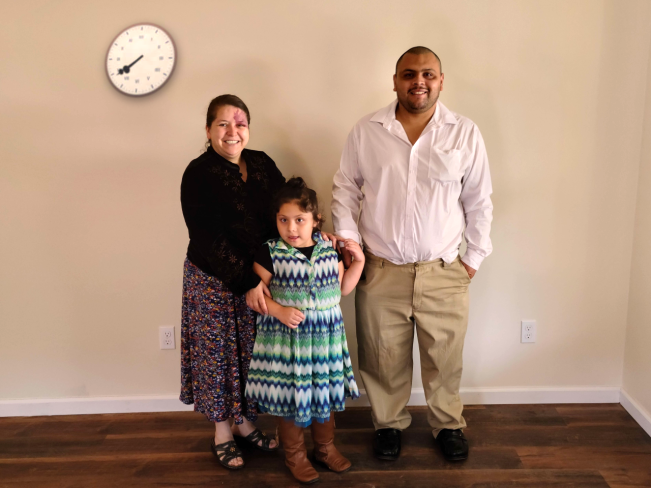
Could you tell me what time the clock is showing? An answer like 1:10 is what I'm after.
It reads 7:39
